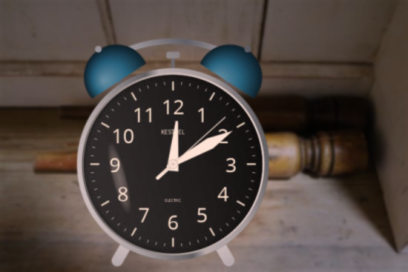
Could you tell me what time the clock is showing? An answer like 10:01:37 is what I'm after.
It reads 12:10:08
